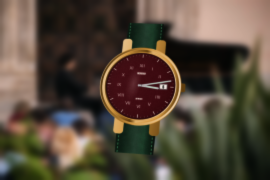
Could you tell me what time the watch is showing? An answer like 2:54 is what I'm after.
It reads 3:13
